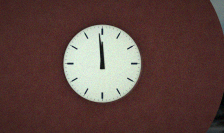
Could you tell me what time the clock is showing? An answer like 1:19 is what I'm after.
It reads 11:59
